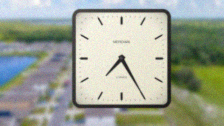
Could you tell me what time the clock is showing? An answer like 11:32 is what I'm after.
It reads 7:25
